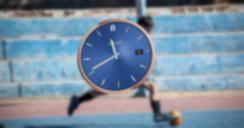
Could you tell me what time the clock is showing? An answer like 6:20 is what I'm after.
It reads 11:41
